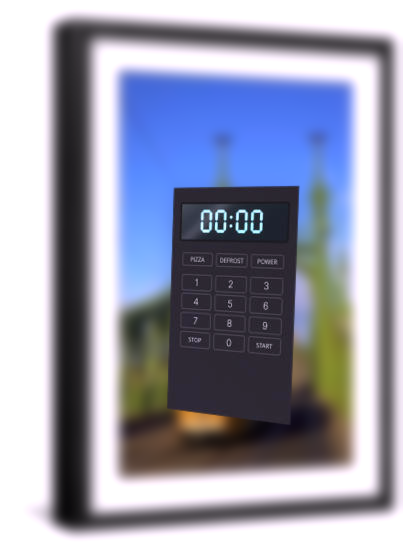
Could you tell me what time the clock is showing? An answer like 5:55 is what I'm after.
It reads 0:00
